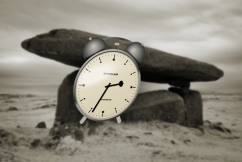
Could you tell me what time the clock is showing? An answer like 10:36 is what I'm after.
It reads 2:34
